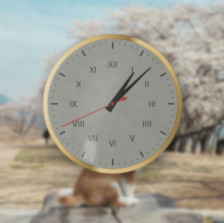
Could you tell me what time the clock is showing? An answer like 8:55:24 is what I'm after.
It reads 1:07:41
